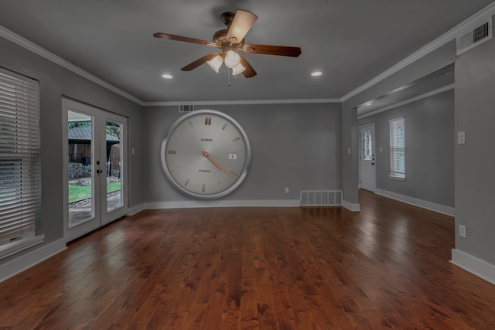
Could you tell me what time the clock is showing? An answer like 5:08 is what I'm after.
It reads 4:21
